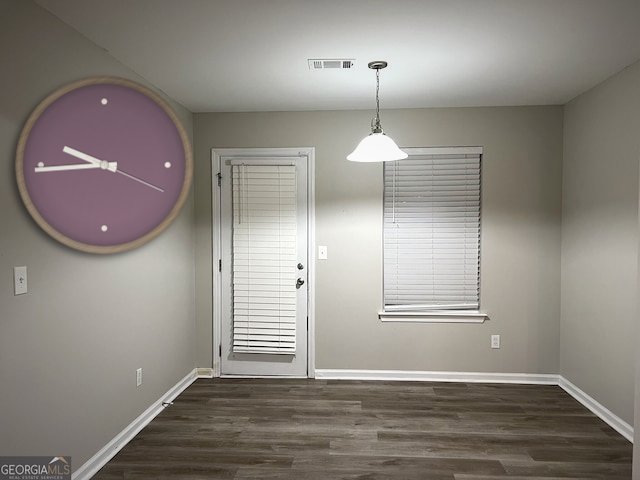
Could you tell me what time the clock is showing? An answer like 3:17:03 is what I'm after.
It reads 9:44:19
